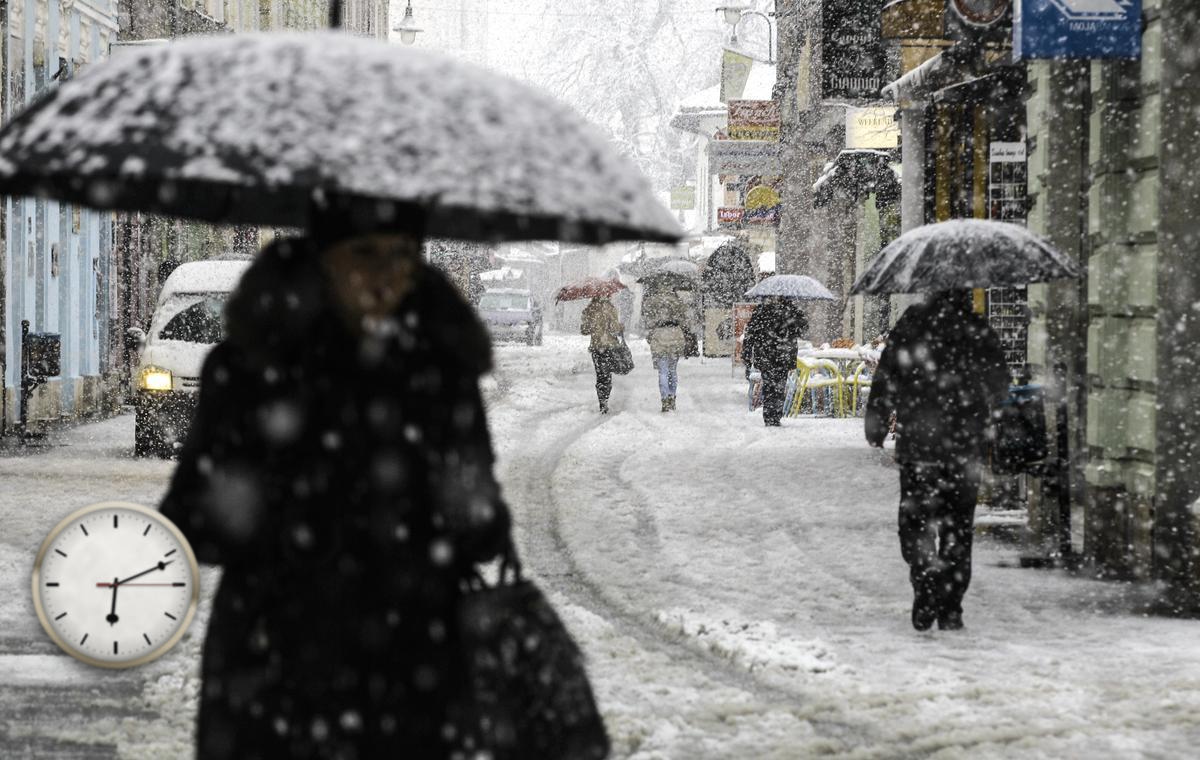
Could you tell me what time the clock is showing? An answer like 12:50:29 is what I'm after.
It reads 6:11:15
